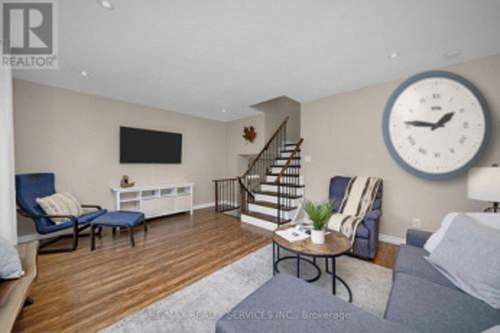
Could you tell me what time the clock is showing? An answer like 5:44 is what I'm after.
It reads 1:46
